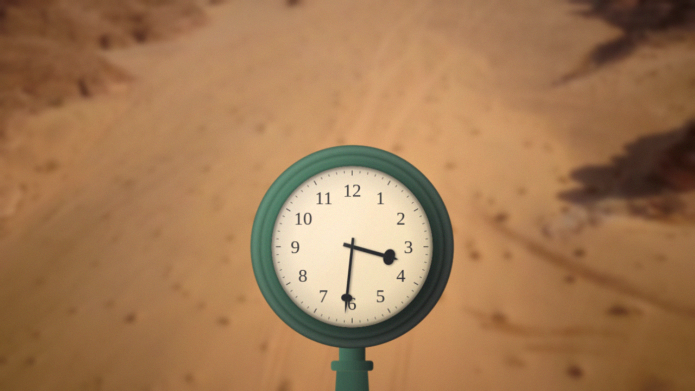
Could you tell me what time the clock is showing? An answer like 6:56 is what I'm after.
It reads 3:31
